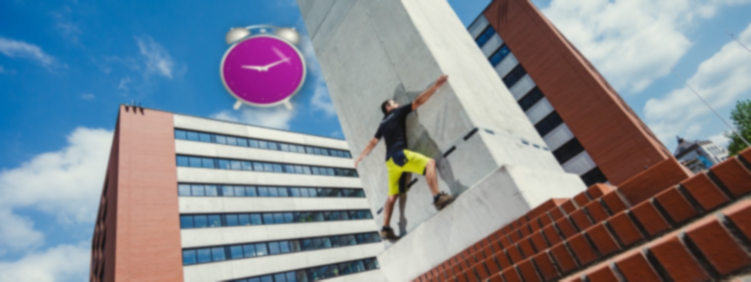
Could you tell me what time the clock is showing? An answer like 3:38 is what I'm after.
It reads 9:11
